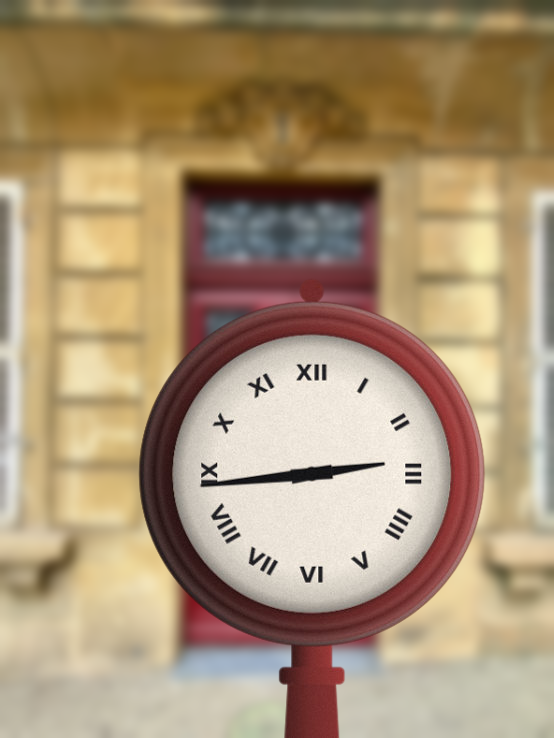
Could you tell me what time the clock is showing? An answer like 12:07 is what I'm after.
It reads 2:44
